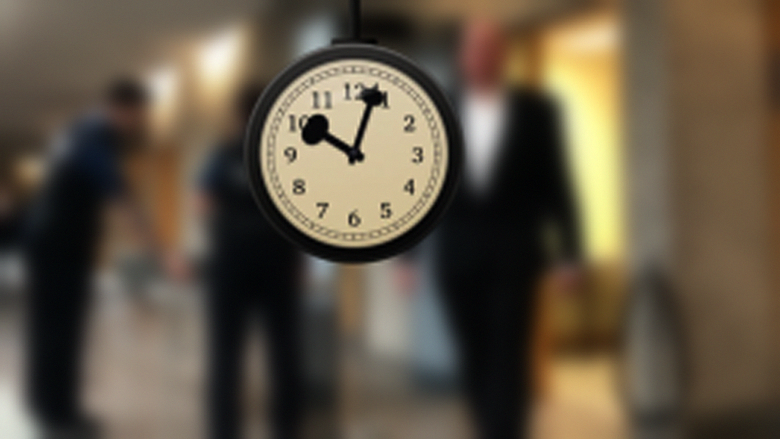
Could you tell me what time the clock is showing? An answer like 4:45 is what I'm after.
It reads 10:03
